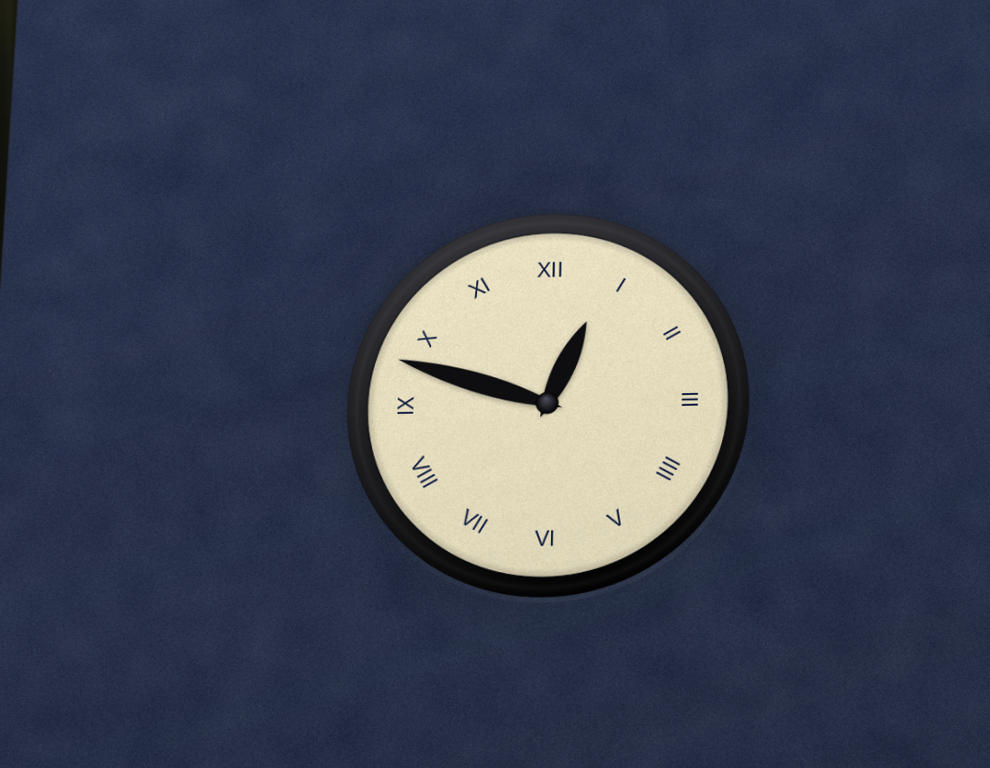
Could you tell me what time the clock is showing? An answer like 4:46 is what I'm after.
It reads 12:48
